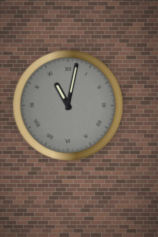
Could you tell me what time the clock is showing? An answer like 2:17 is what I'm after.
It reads 11:02
